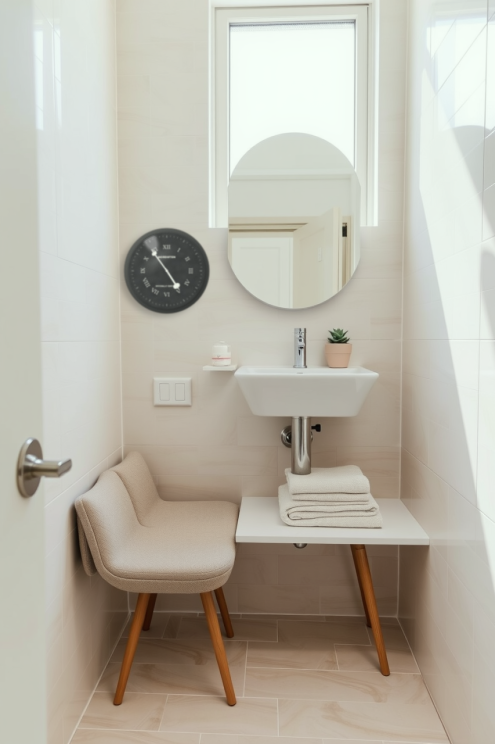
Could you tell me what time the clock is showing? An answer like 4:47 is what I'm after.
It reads 4:54
